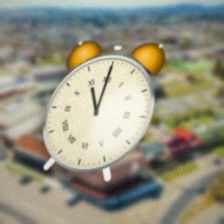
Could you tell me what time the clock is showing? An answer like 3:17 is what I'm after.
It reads 11:00
